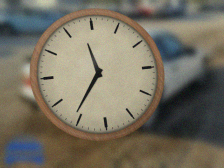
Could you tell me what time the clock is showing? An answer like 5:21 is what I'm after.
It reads 11:36
